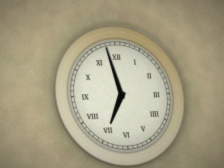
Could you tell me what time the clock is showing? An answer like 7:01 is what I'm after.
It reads 6:58
